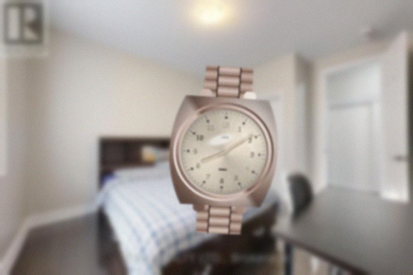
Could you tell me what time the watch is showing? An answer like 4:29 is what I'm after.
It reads 8:09
